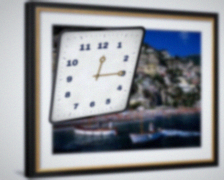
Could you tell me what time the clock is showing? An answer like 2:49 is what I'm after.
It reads 12:15
